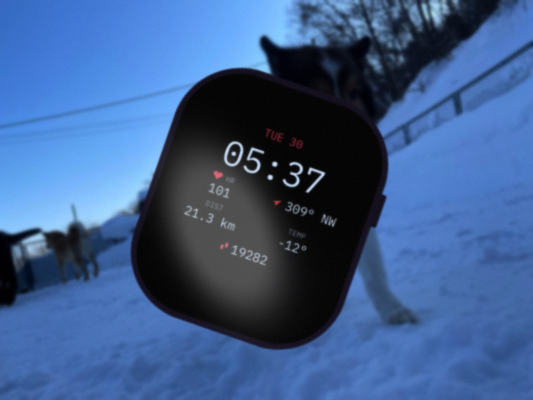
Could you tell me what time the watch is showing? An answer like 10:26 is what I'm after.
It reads 5:37
